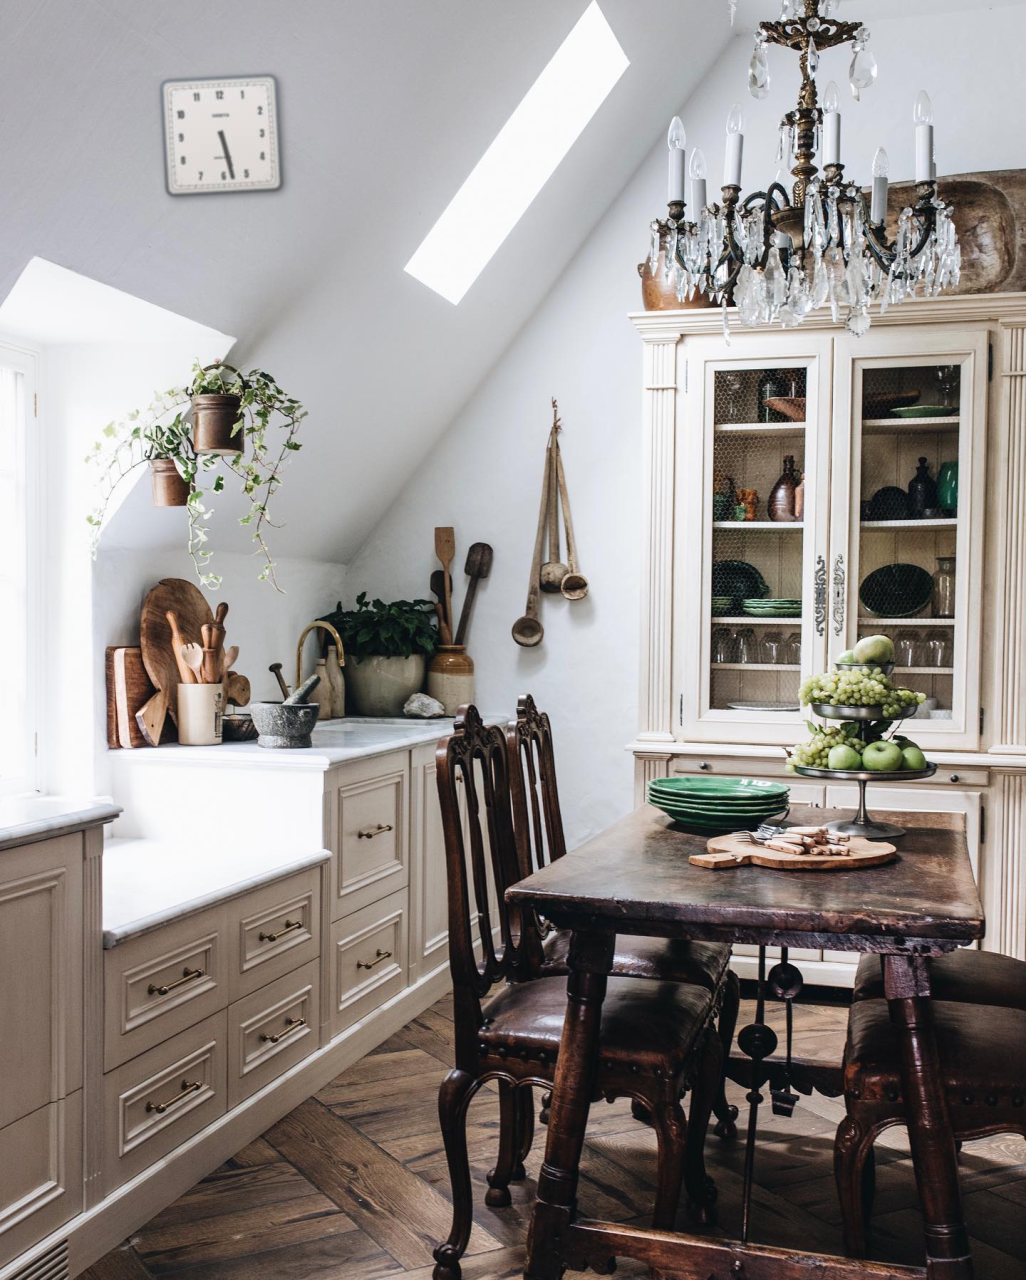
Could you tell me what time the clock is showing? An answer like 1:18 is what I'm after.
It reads 5:28
